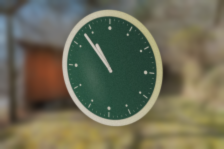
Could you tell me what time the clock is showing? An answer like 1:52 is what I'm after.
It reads 10:53
